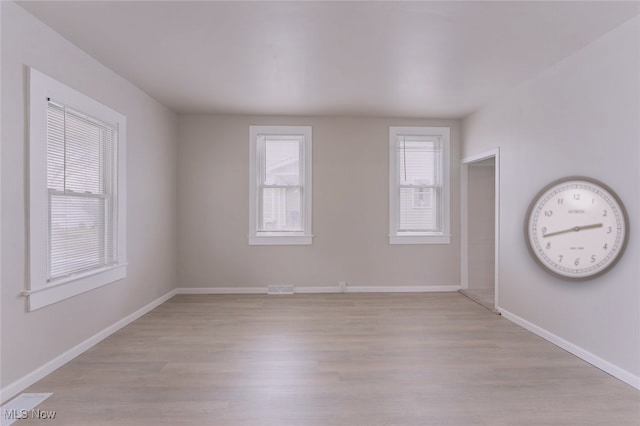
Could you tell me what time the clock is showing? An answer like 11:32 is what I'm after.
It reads 2:43
